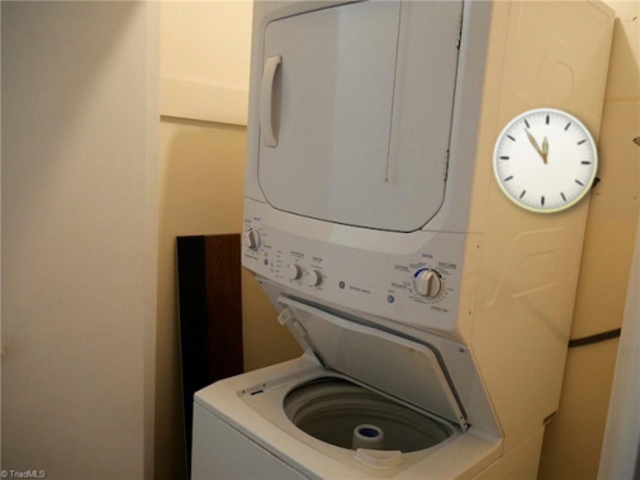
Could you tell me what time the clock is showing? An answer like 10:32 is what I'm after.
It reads 11:54
